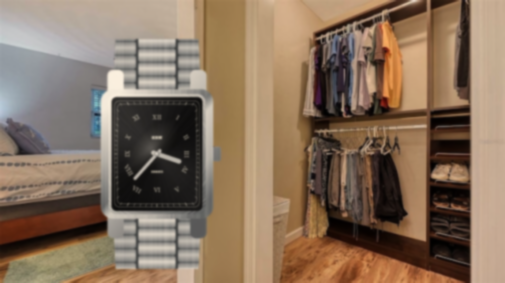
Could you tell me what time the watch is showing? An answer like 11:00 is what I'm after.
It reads 3:37
